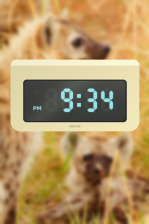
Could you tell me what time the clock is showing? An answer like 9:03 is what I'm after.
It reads 9:34
